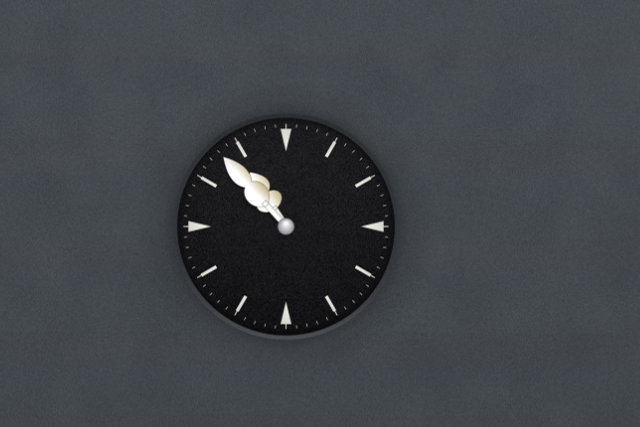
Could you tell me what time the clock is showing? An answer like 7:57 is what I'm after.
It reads 10:53
